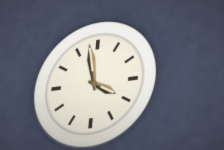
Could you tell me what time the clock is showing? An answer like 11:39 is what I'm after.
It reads 3:58
